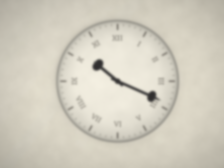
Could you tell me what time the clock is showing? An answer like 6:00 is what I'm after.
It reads 10:19
